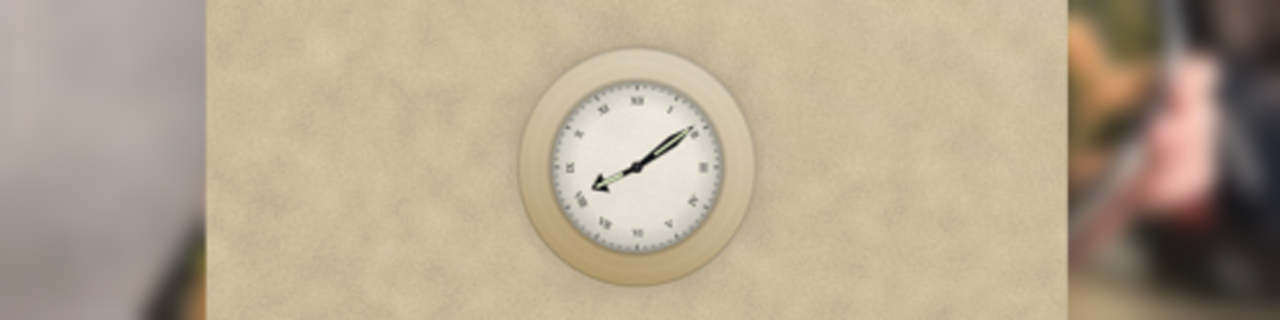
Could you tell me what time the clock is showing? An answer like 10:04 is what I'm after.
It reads 8:09
